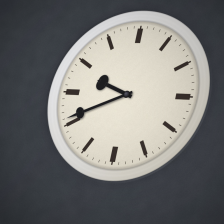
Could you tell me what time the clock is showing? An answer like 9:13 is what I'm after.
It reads 9:41
